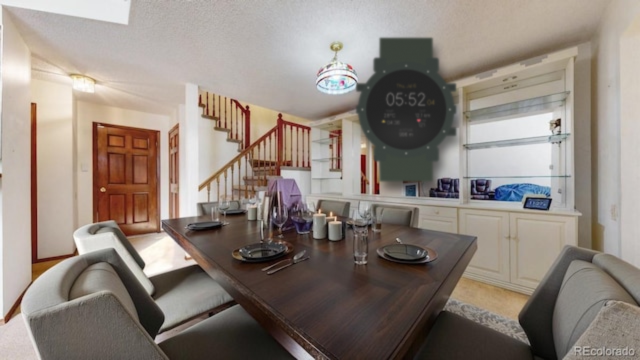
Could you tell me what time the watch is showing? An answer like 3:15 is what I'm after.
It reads 5:52
